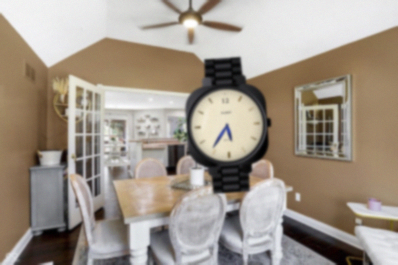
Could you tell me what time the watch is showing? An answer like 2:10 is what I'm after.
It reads 5:36
